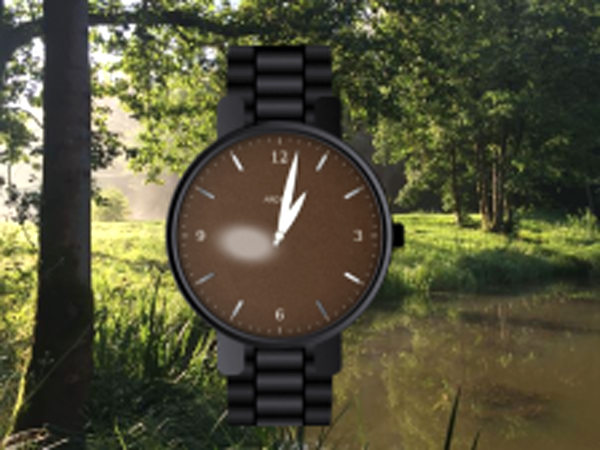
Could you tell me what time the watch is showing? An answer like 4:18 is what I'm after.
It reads 1:02
